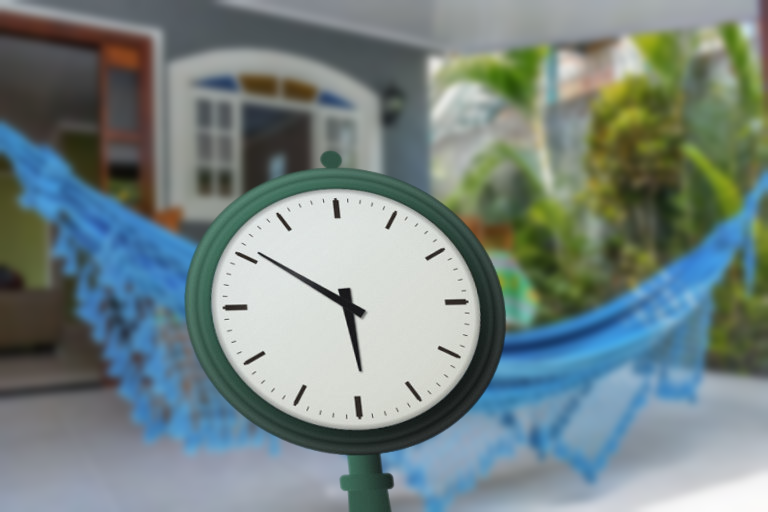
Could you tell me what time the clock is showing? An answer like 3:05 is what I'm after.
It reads 5:51
